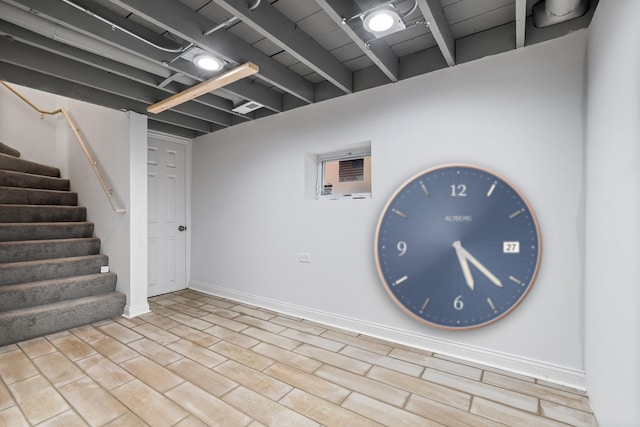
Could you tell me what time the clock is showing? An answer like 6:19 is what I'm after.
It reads 5:22
